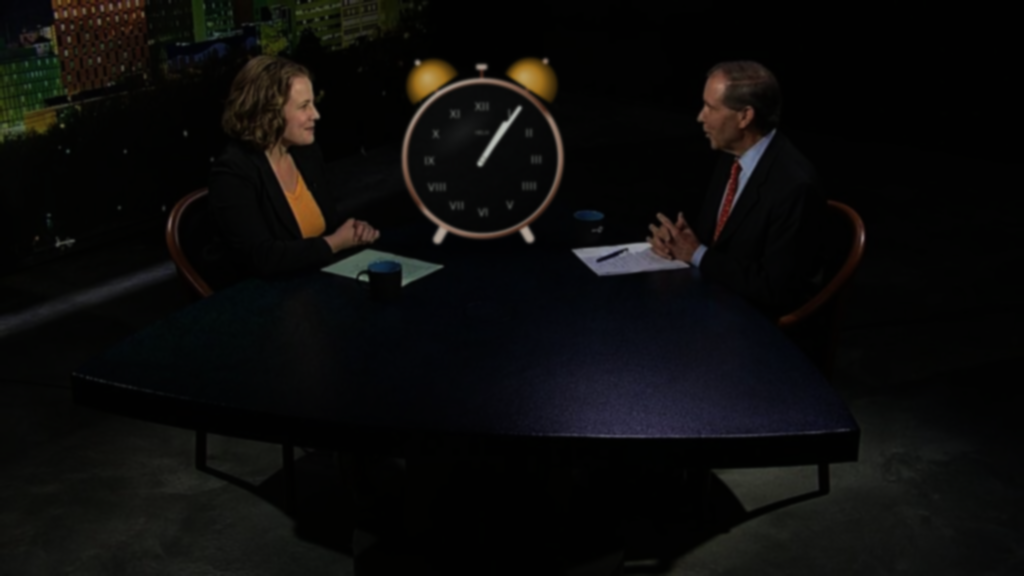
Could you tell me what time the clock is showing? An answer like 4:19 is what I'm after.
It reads 1:06
